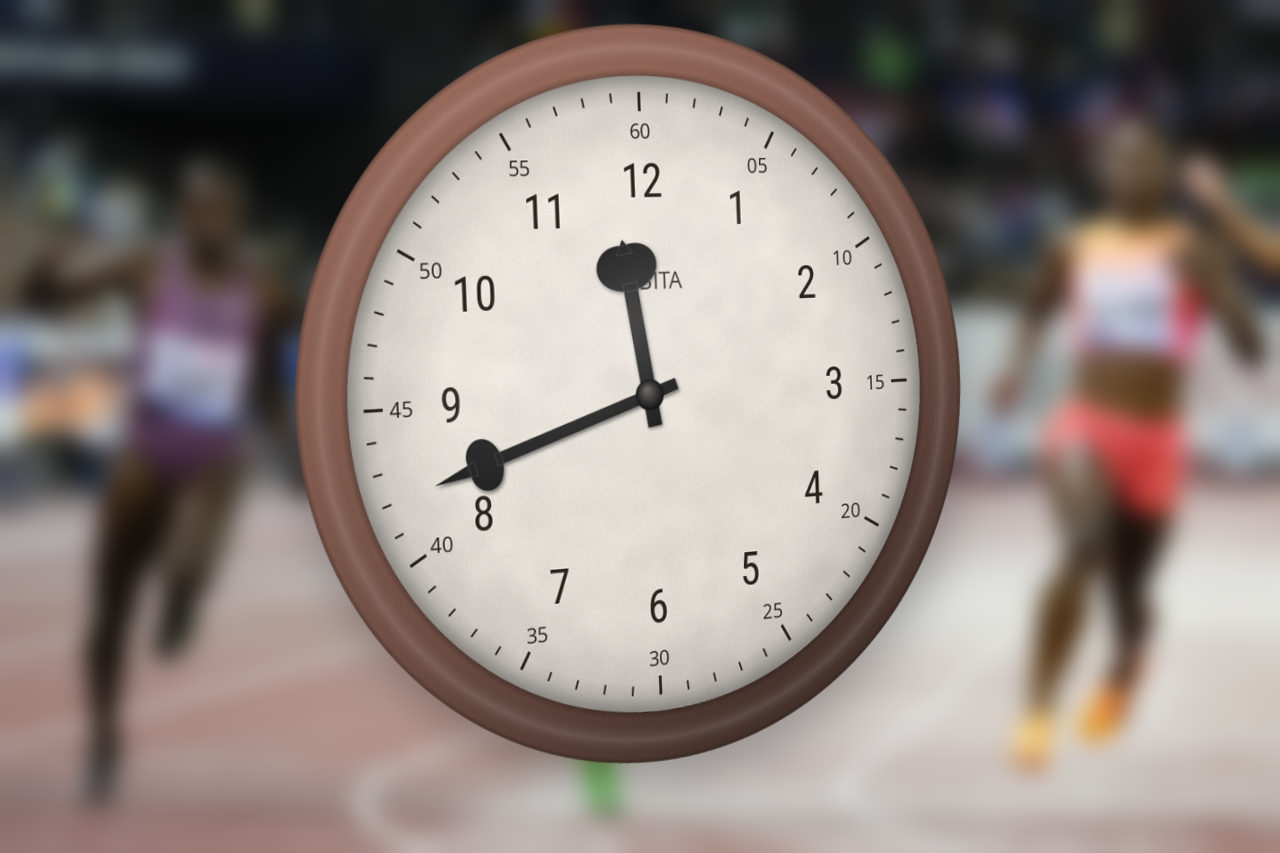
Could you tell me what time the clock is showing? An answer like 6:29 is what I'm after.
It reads 11:42
